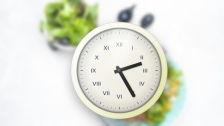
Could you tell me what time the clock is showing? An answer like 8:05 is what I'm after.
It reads 2:25
